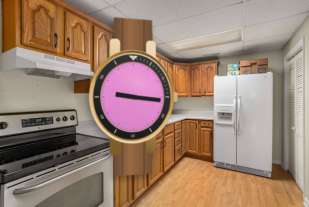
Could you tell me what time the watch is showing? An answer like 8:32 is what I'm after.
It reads 9:16
